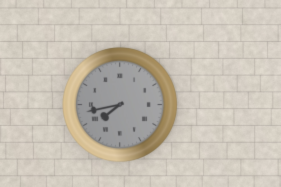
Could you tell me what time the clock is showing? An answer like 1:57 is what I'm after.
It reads 7:43
